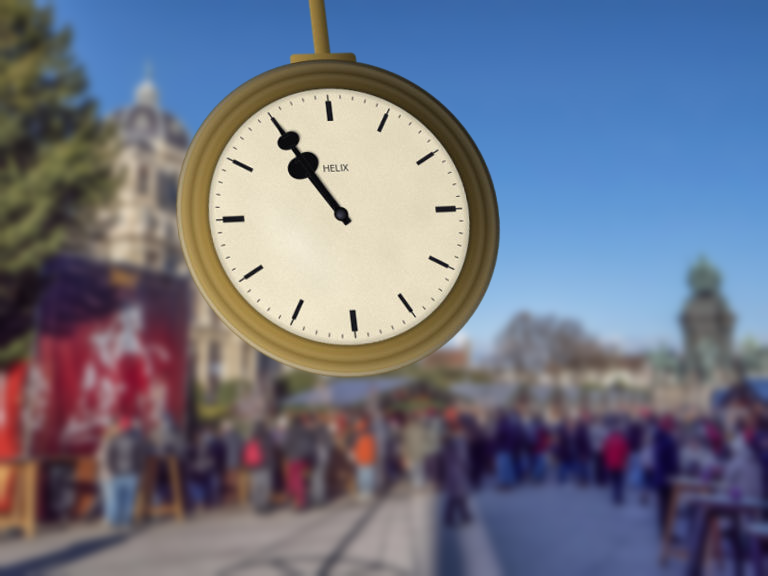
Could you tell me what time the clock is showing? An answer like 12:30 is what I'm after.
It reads 10:55
